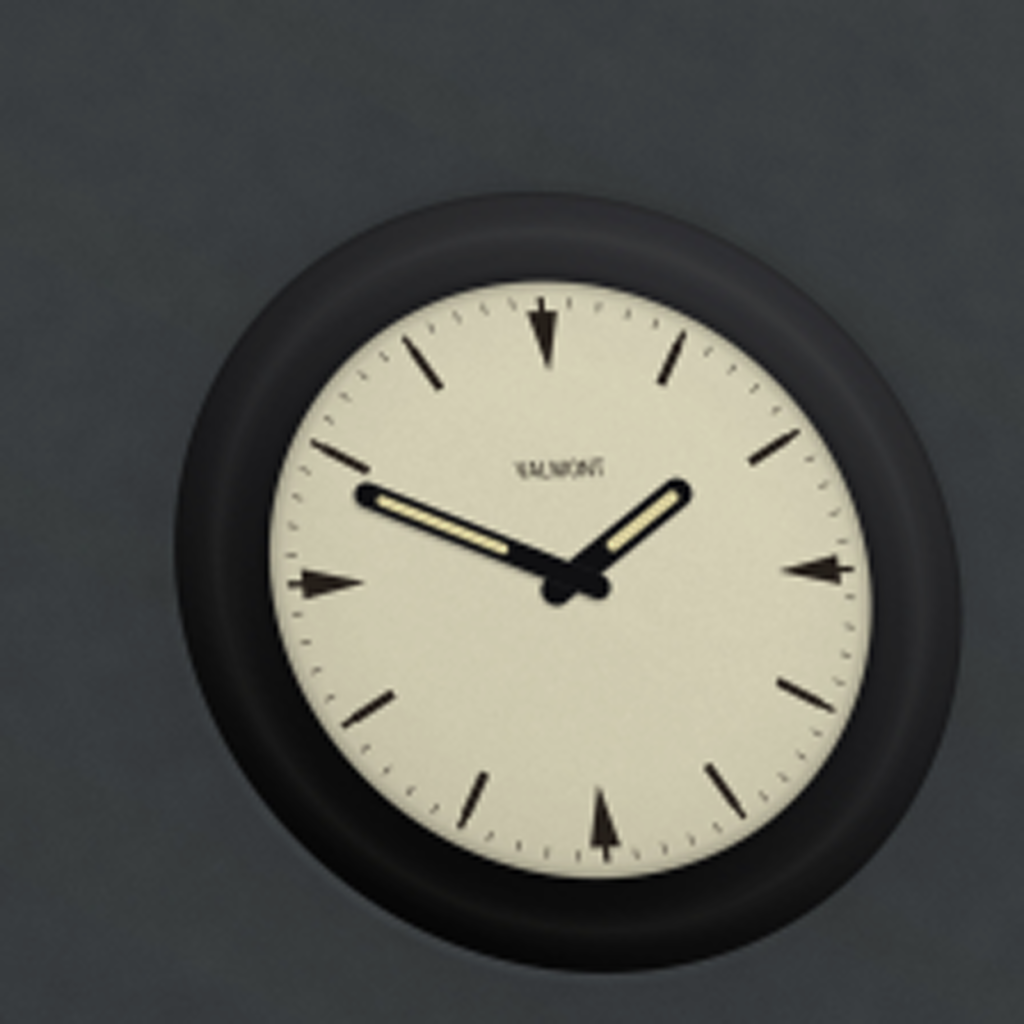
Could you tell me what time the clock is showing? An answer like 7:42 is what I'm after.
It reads 1:49
